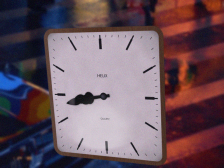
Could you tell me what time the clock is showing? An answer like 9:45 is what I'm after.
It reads 8:43
